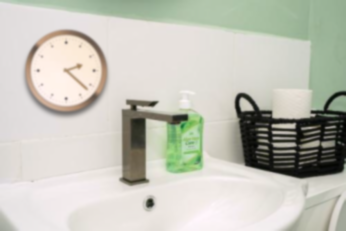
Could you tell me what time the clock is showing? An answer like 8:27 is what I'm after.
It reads 2:22
